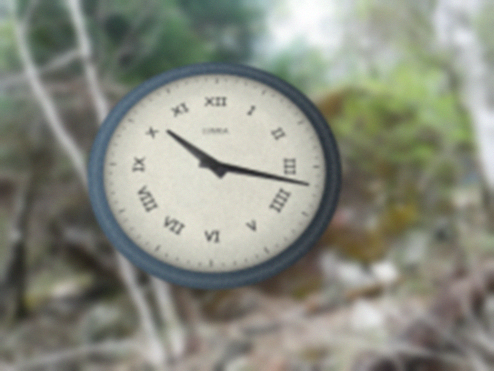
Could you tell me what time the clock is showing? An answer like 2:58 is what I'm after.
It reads 10:17
